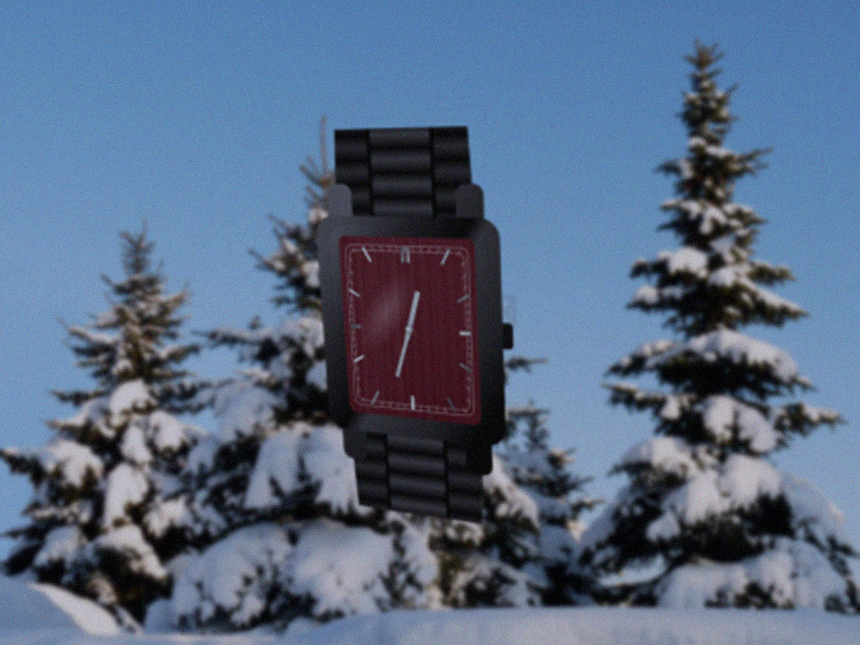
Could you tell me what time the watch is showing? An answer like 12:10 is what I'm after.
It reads 12:33
